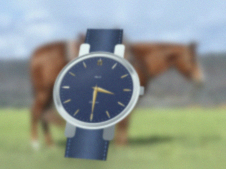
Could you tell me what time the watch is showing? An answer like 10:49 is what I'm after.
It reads 3:30
